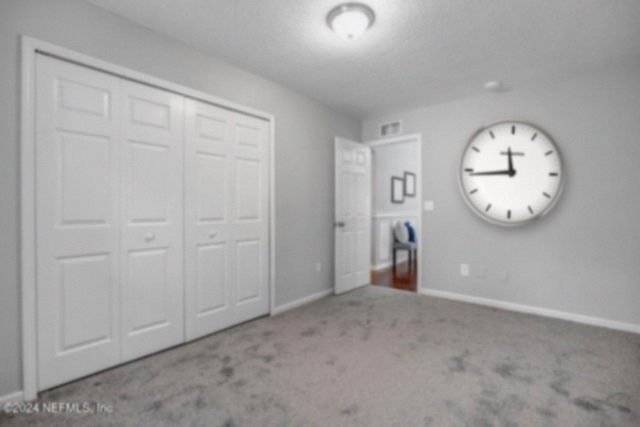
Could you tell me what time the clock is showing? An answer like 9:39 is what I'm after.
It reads 11:44
